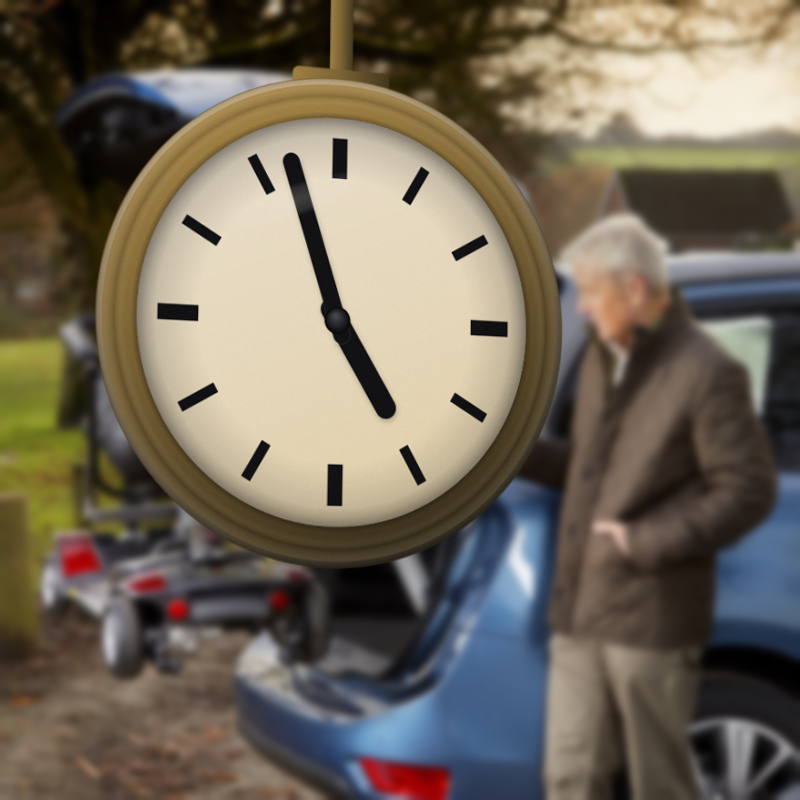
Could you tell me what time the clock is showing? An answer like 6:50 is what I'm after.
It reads 4:57
